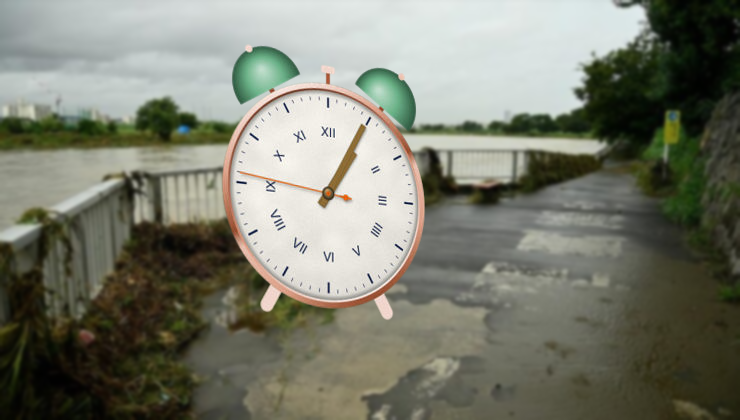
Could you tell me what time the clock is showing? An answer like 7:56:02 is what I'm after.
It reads 1:04:46
